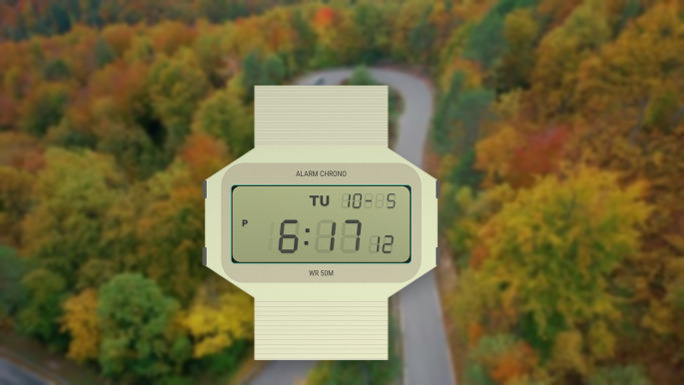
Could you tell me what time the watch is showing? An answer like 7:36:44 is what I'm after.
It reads 6:17:12
